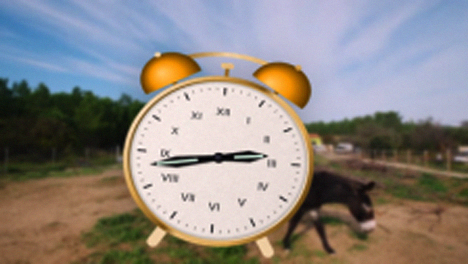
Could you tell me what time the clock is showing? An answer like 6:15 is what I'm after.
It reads 2:43
